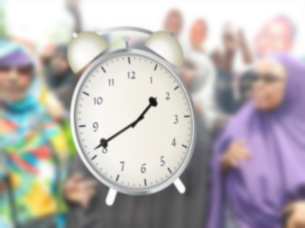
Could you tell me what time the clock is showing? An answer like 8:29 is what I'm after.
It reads 1:41
